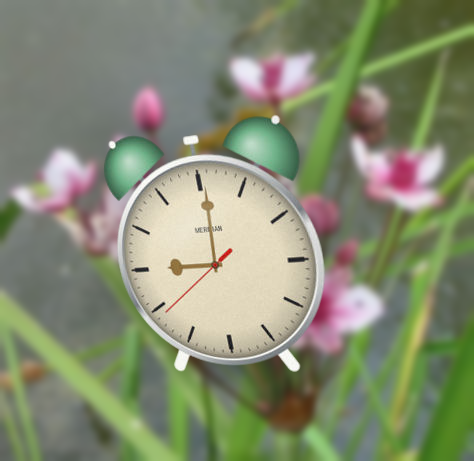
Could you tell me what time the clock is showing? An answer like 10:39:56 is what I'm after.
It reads 9:00:39
